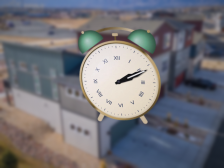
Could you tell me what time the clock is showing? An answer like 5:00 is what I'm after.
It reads 2:11
